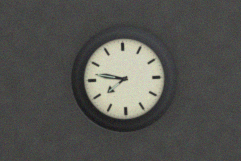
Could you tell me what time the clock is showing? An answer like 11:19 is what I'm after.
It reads 7:47
